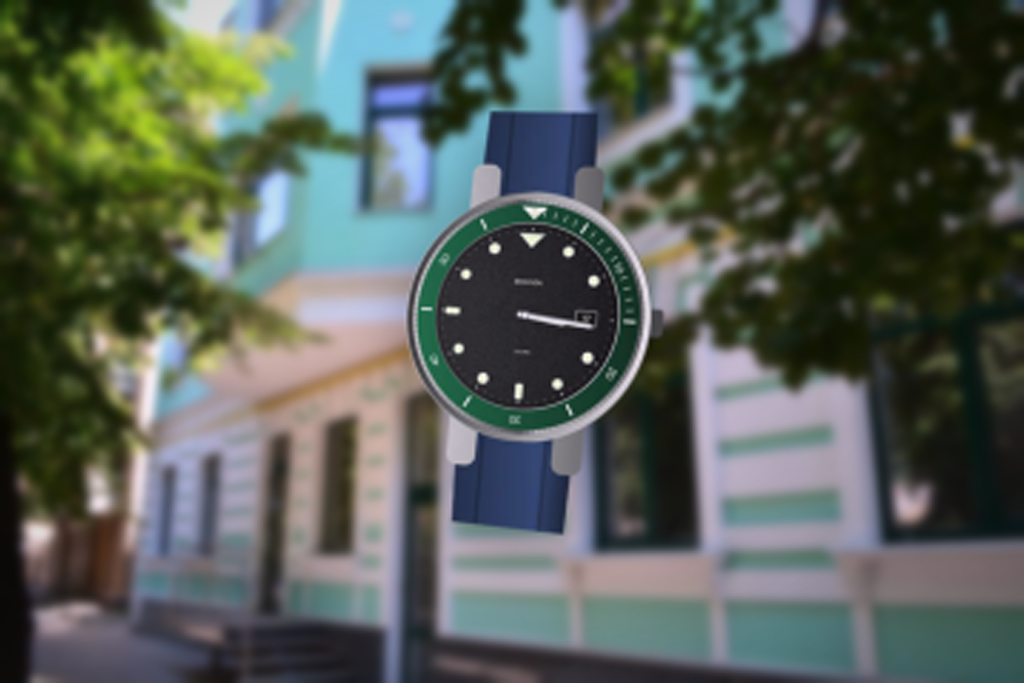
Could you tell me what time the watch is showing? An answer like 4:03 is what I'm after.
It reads 3:16
